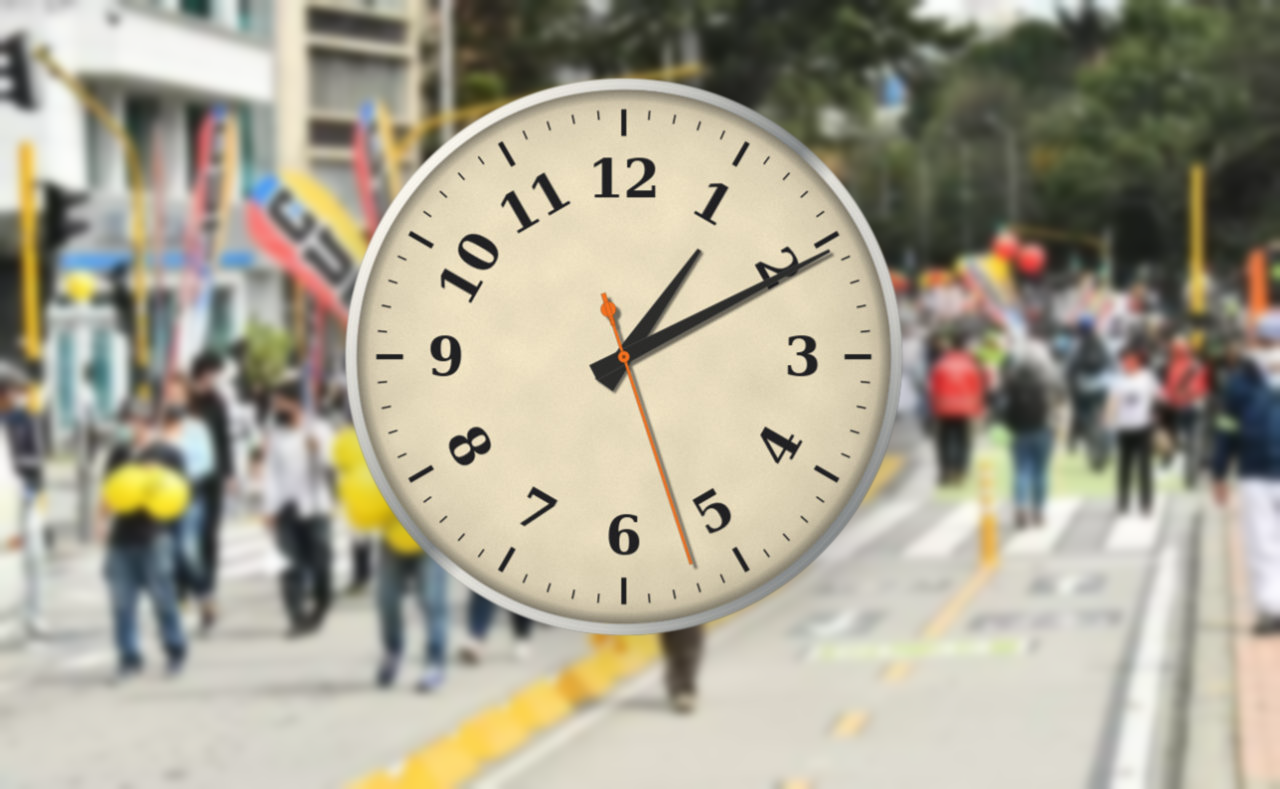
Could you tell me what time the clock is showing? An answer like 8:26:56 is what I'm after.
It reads 1:10:27
